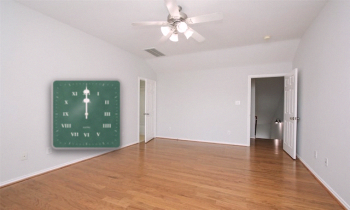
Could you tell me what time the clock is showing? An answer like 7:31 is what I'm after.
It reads 12:00
